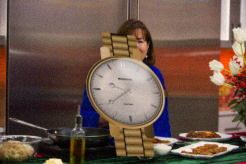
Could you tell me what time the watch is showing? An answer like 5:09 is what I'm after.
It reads 9:39
